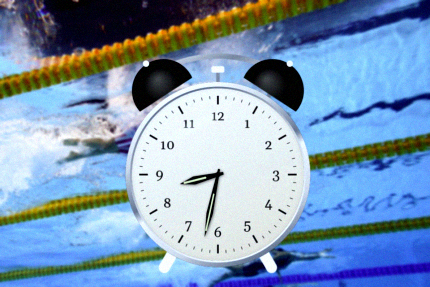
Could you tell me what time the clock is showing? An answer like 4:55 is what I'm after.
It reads 8:32
